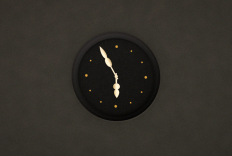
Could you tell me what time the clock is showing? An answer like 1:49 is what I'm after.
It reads 5:55
